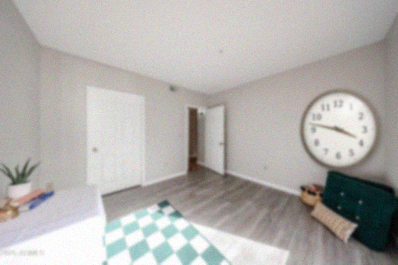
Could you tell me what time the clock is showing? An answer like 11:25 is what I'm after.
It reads 3:47
